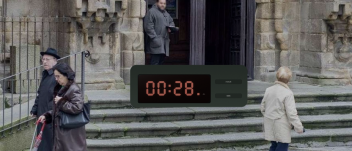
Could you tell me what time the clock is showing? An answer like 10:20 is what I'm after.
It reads 0:28
